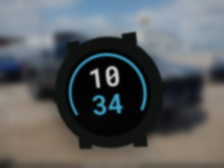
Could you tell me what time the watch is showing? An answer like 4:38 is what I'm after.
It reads 10:34
